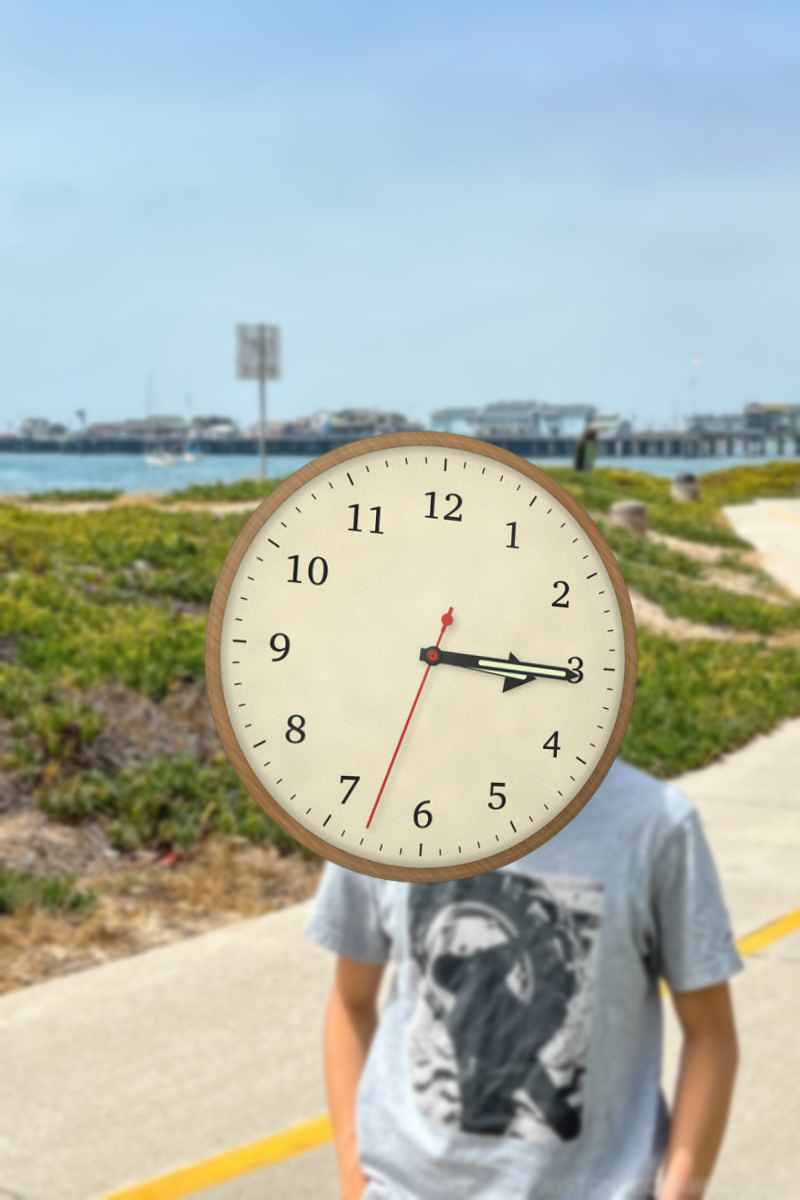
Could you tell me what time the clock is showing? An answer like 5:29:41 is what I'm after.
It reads 3:15:33
